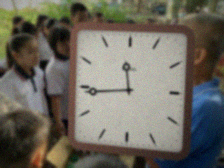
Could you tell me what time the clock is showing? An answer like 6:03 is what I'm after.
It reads 11:44
